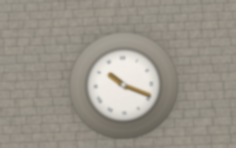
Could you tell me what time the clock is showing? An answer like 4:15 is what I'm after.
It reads 10:19
